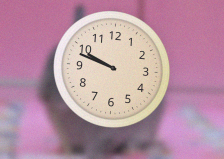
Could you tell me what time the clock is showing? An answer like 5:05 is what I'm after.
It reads 9:48
